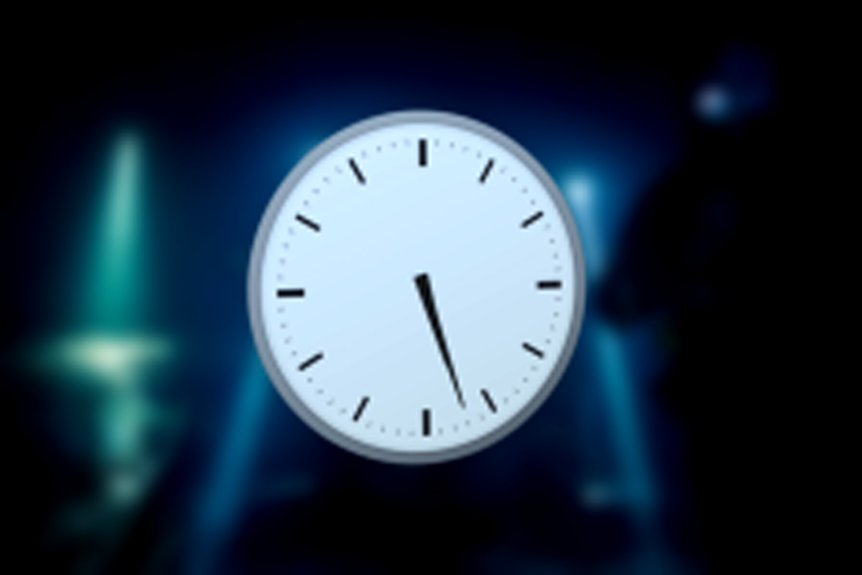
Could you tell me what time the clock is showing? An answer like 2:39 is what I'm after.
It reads 5:27
